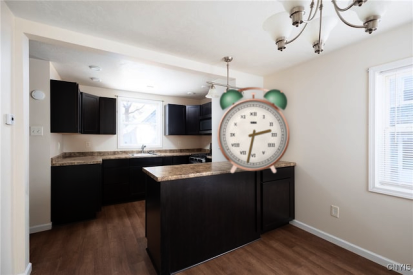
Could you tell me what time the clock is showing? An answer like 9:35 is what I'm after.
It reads 2:32
